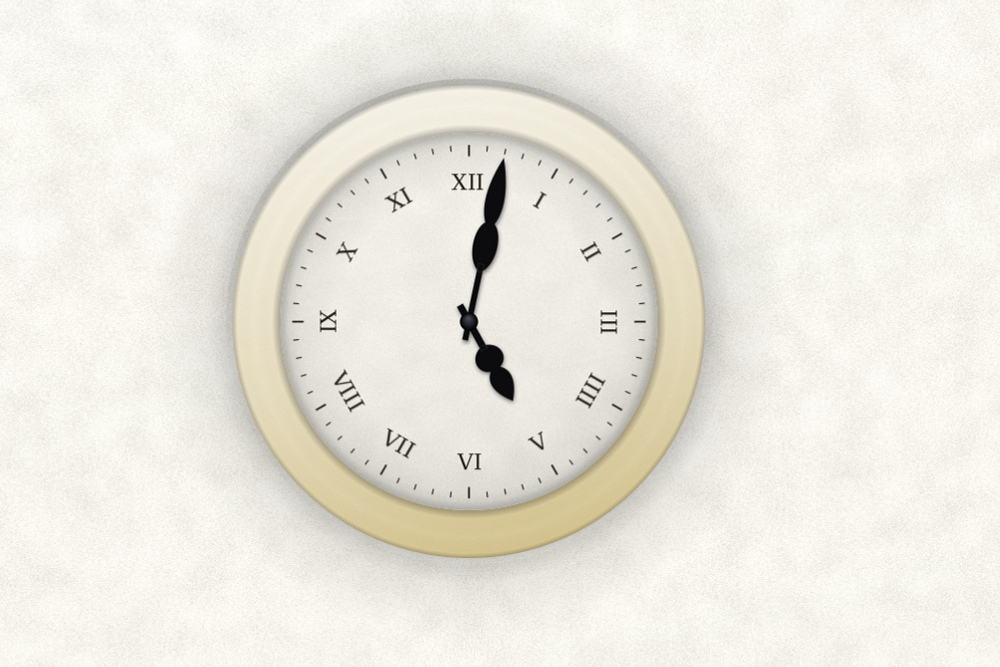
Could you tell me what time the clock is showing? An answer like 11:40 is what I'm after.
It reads 5:02
